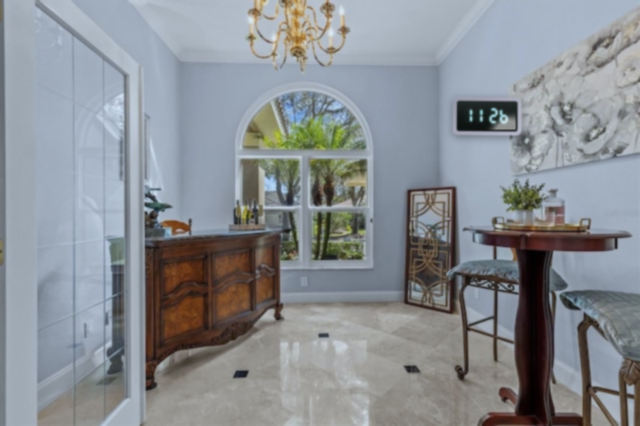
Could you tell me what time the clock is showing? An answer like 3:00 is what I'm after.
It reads 11:26
